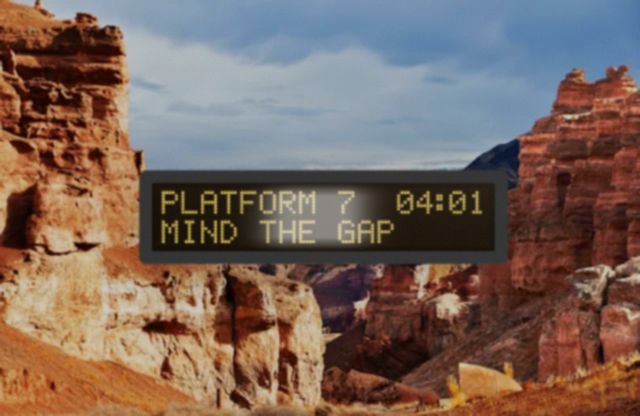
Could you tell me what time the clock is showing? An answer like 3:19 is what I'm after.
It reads 4:01
